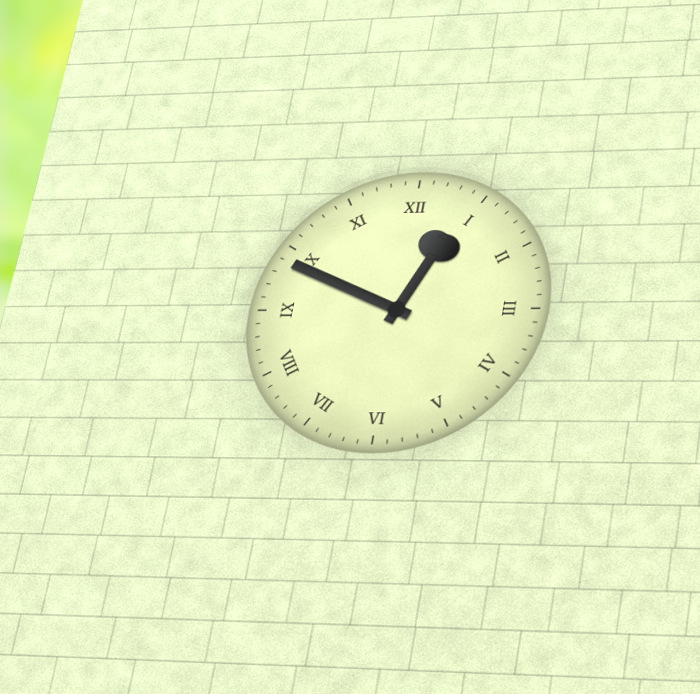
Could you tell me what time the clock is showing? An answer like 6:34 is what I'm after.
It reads 12:49
